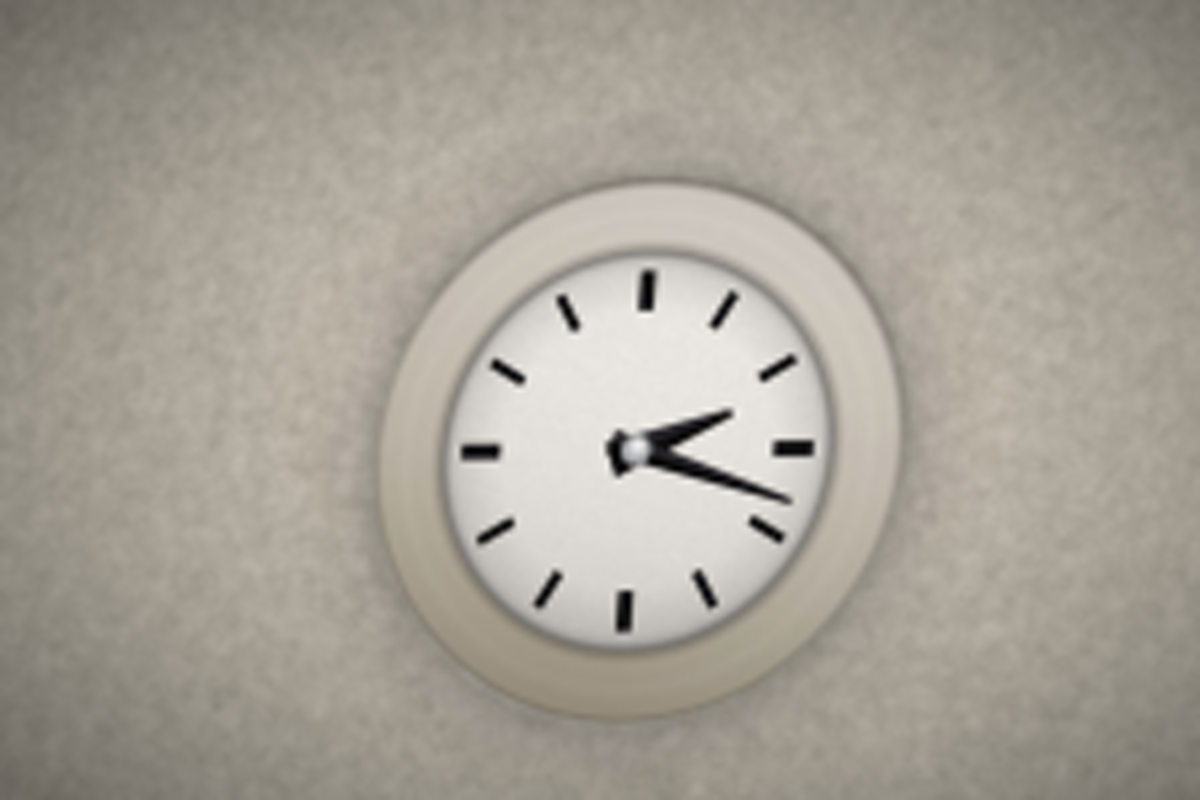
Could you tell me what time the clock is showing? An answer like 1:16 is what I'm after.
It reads 2:18
